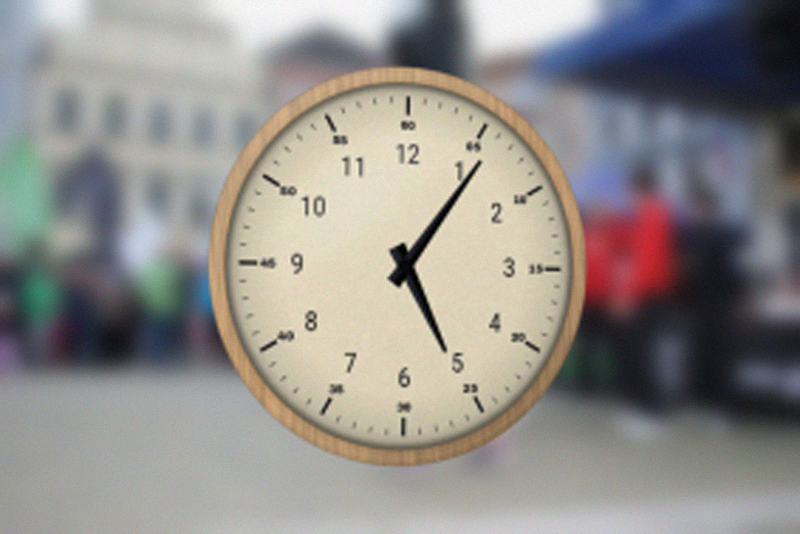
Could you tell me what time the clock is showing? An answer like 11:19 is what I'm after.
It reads 5:06
